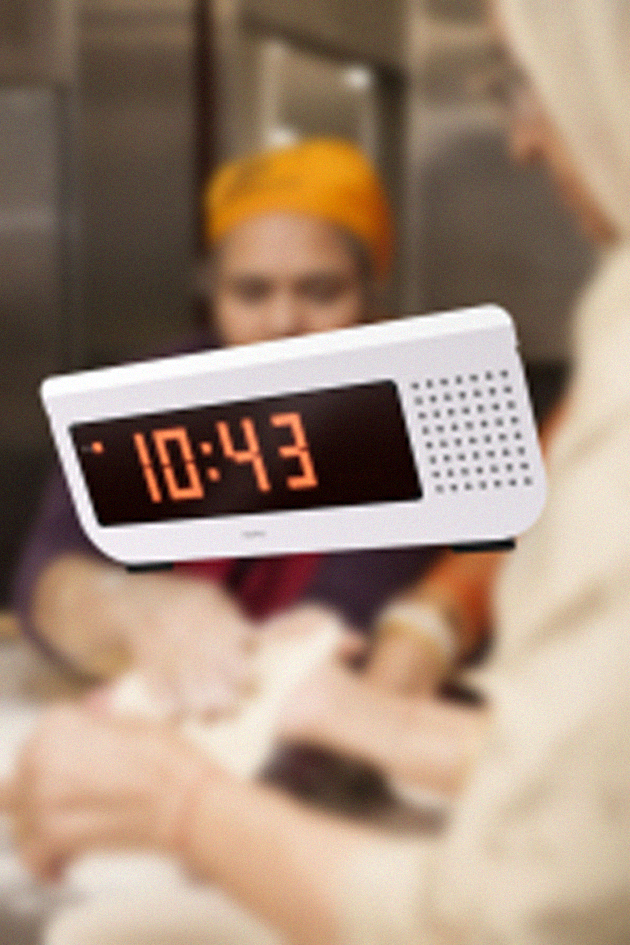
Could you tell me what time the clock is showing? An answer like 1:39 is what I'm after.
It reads 10:43
